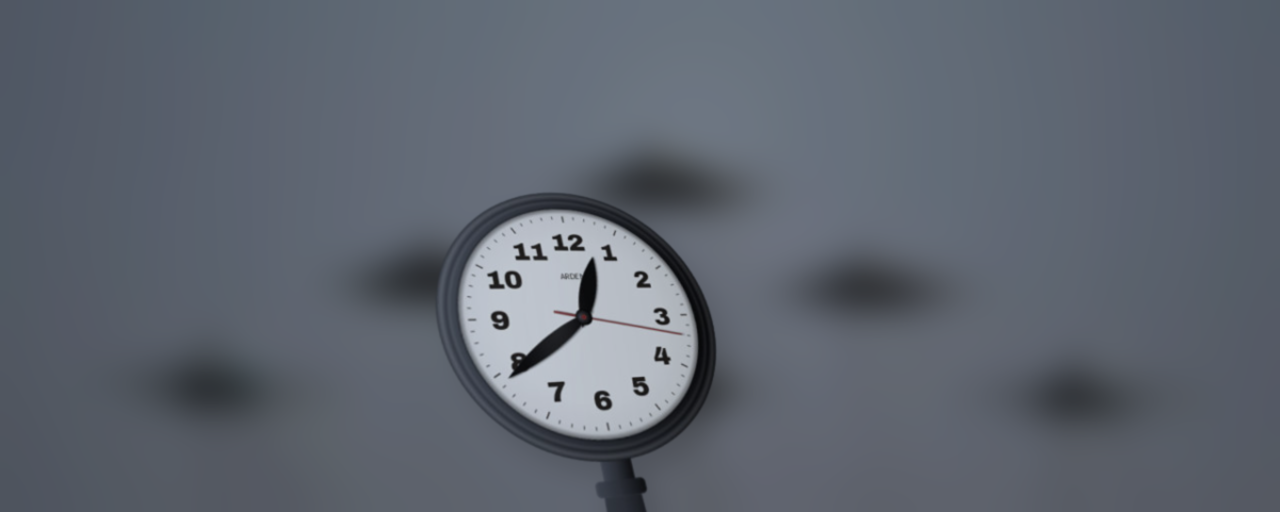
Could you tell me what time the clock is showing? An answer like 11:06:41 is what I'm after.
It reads 12:39:17
